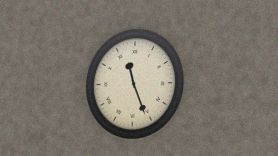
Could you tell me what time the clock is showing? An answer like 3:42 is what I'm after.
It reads 11:26
